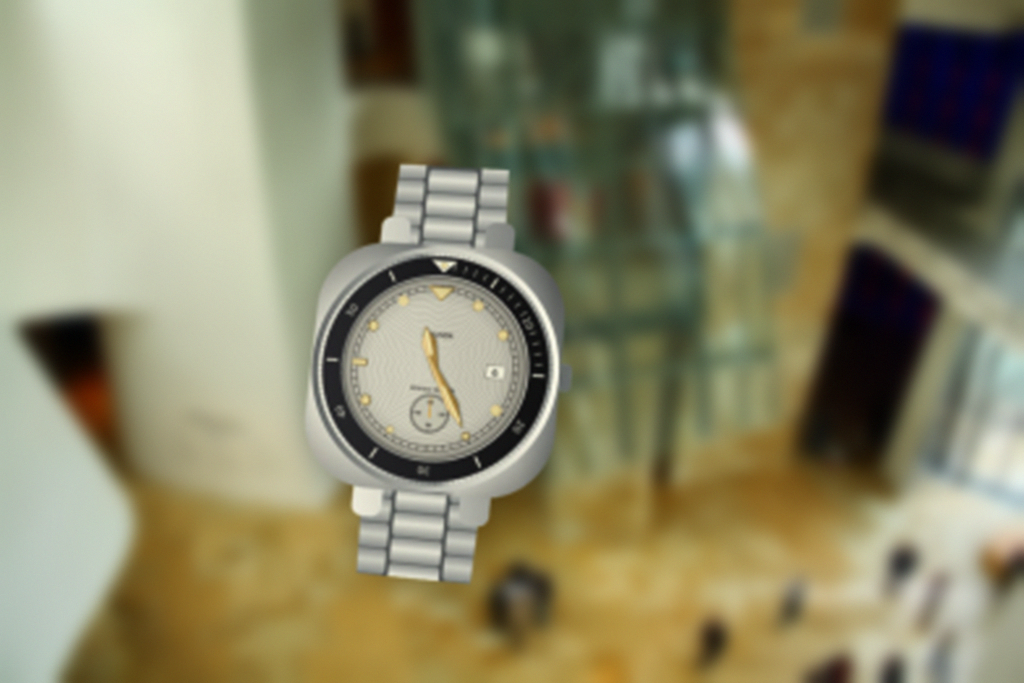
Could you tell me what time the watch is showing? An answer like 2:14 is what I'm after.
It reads 11:25
